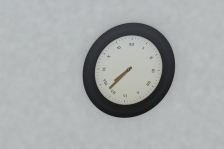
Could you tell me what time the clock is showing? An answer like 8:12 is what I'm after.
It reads 7:37
